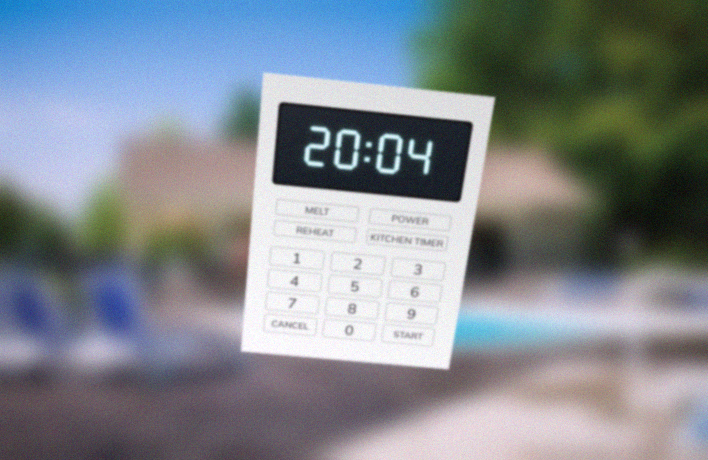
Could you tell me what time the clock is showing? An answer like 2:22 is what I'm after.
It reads 20:04
